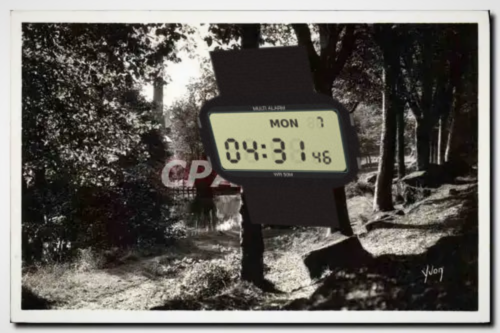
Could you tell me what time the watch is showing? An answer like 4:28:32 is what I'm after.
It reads 4:31:46
